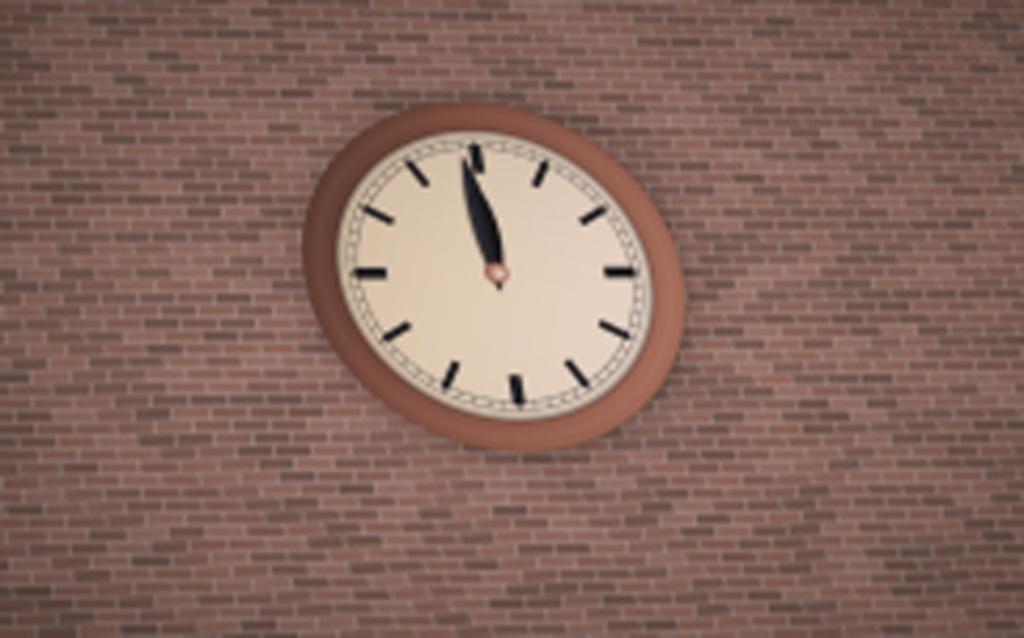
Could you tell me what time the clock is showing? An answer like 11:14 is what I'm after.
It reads 11:59
